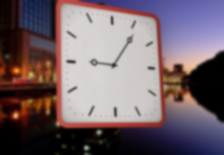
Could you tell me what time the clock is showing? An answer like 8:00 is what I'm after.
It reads 9:06
